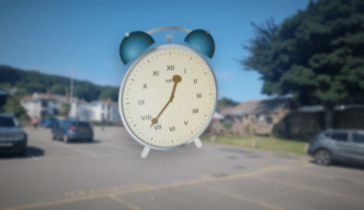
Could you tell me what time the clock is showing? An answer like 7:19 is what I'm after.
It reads 12:37
